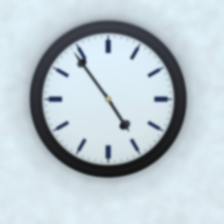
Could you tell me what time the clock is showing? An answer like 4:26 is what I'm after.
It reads 4:54
